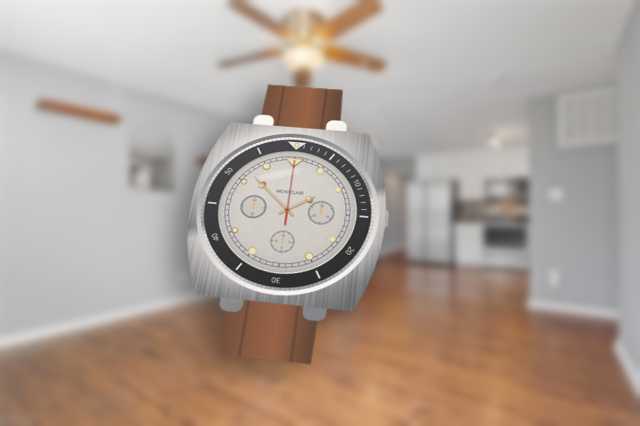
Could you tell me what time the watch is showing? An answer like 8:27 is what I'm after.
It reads 1:52
